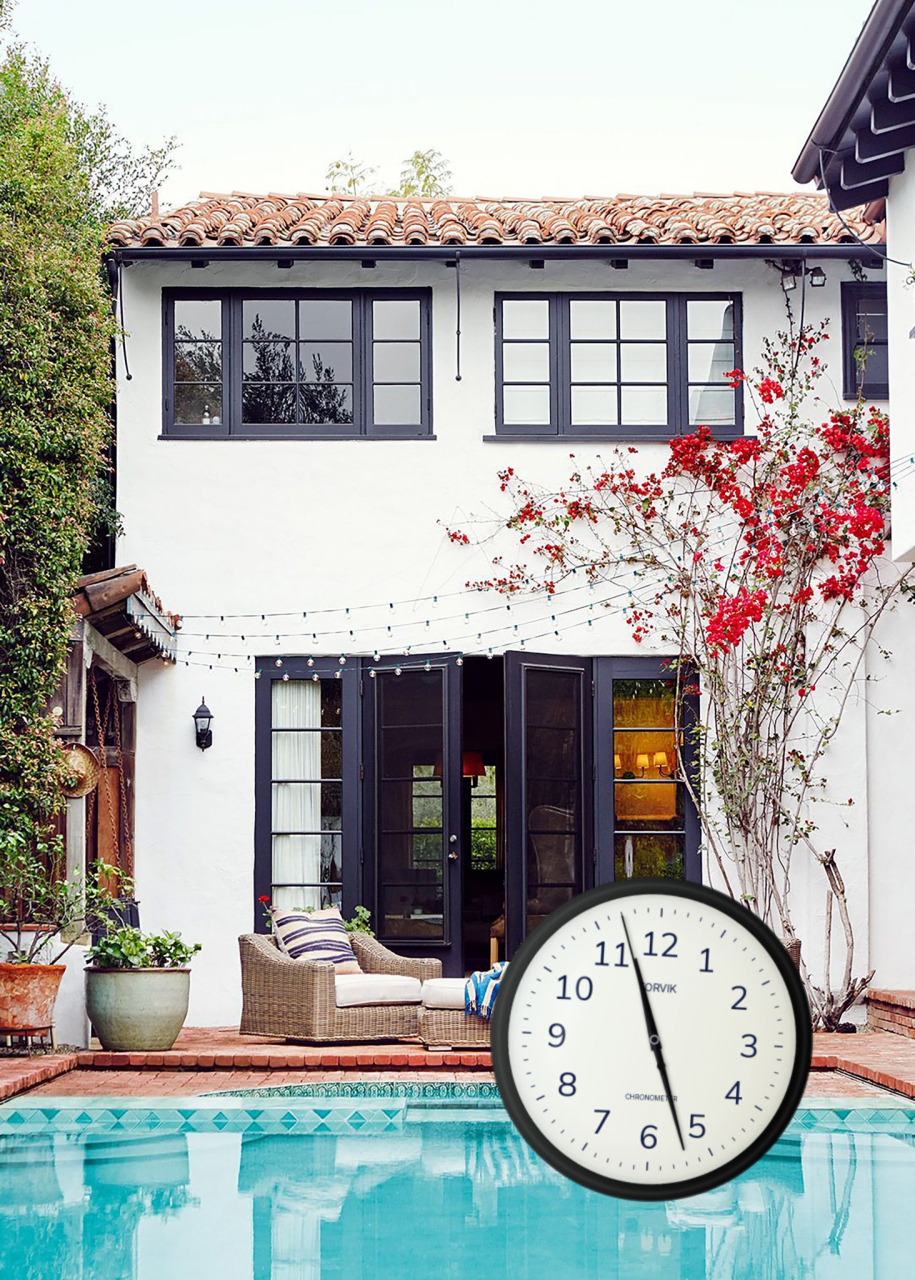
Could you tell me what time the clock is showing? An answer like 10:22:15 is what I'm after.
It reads 11:26:57
